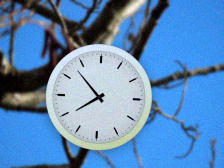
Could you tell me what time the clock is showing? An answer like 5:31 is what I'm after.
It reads 7:53
